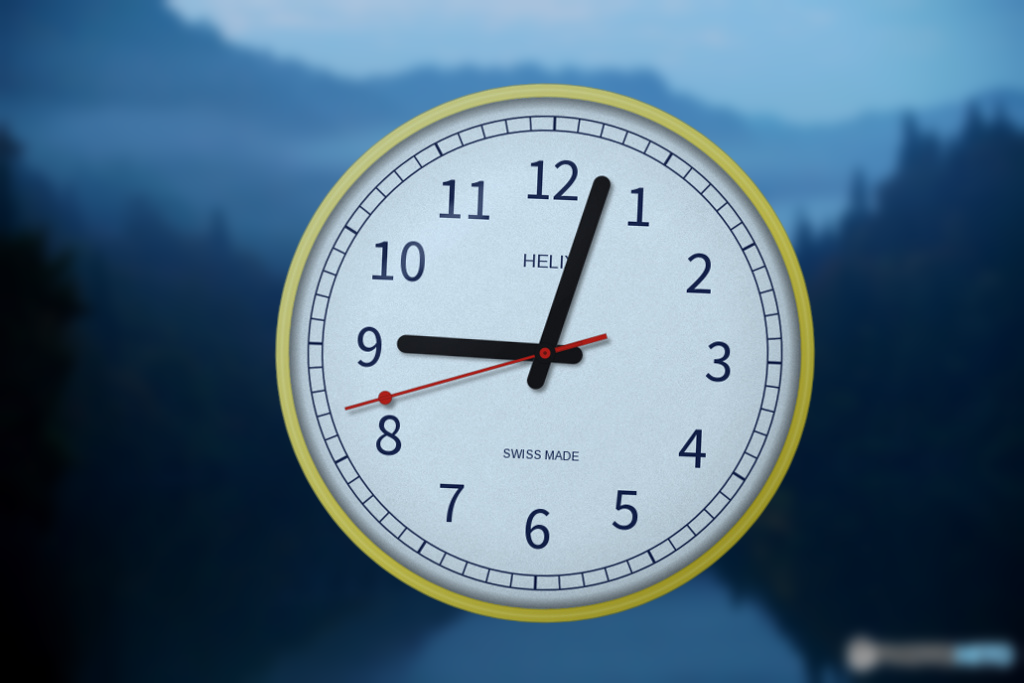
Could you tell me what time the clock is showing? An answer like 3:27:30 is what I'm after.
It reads 9:02:42
